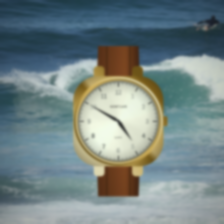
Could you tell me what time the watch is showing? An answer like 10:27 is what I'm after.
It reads 4:50
